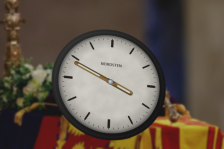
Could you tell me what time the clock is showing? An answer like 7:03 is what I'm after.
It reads 3:49
